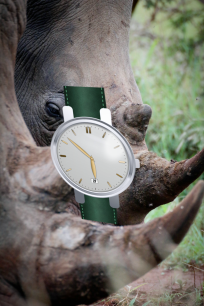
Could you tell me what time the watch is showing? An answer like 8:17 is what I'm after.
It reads 5:52
